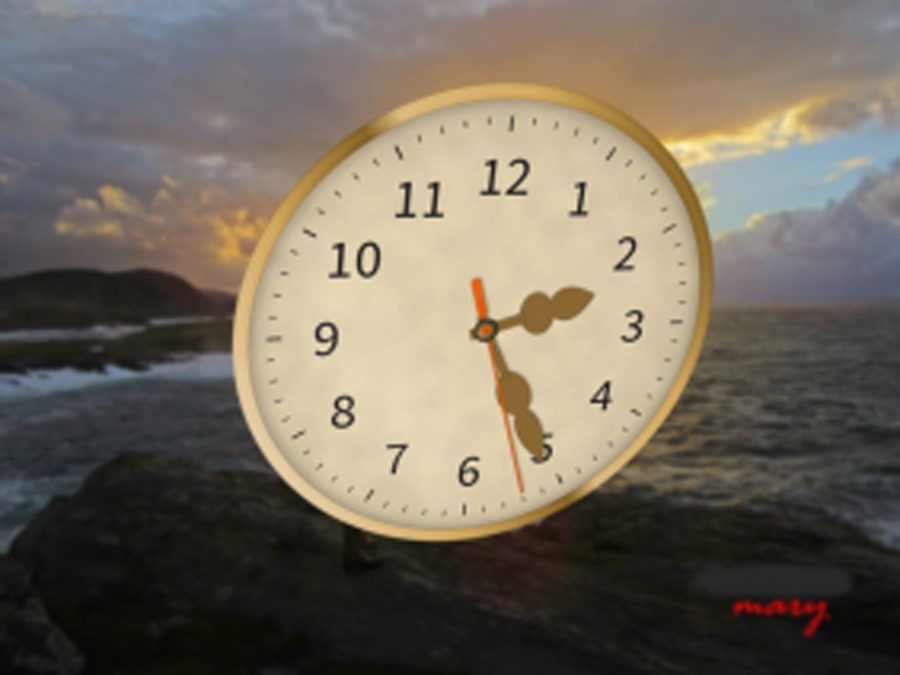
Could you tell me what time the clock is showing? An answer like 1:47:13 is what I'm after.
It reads 2:25:27
